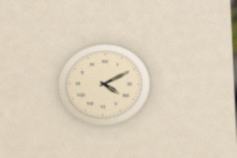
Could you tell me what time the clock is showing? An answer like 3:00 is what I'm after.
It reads 4:10
